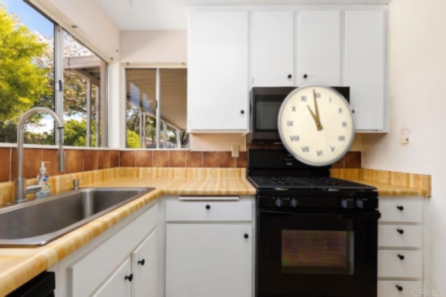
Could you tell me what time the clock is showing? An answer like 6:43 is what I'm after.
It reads 10:59
